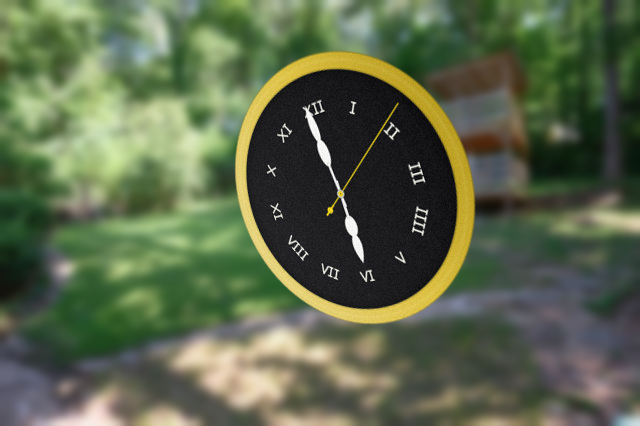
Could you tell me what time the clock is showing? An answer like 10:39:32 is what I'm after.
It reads 5:59:09
